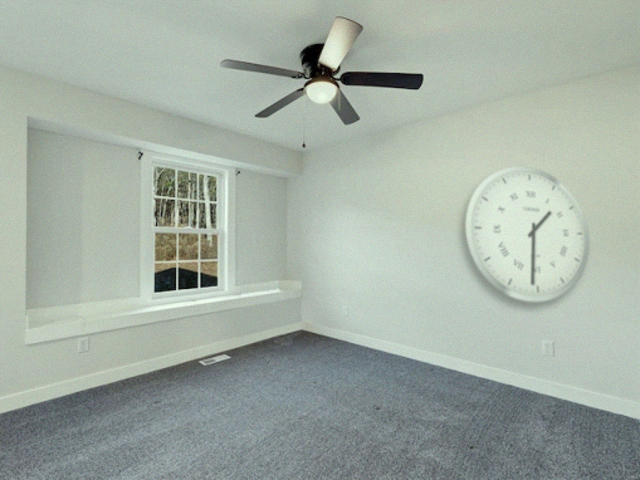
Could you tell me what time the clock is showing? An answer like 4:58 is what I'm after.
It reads 1:31
